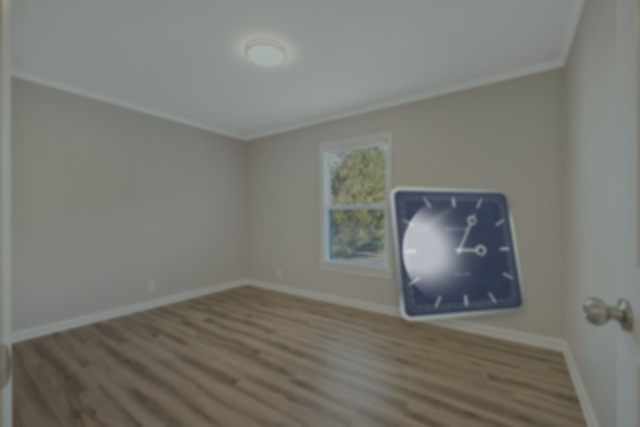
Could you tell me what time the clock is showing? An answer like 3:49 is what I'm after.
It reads 3:05
